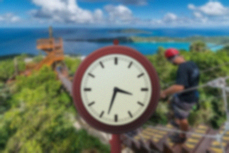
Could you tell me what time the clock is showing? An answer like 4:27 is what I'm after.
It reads 3:33
